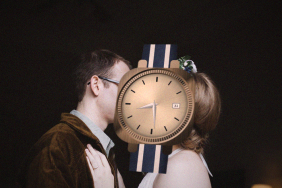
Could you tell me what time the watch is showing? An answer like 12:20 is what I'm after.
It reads 8:29
